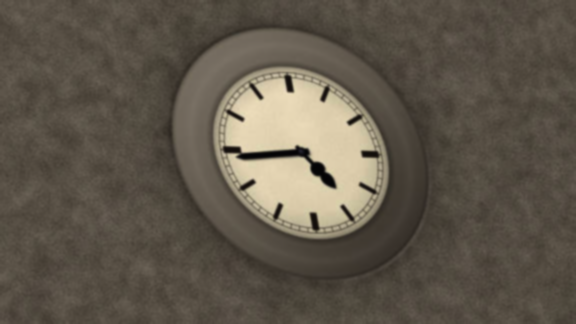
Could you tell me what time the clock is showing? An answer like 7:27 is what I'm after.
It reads 4:44
